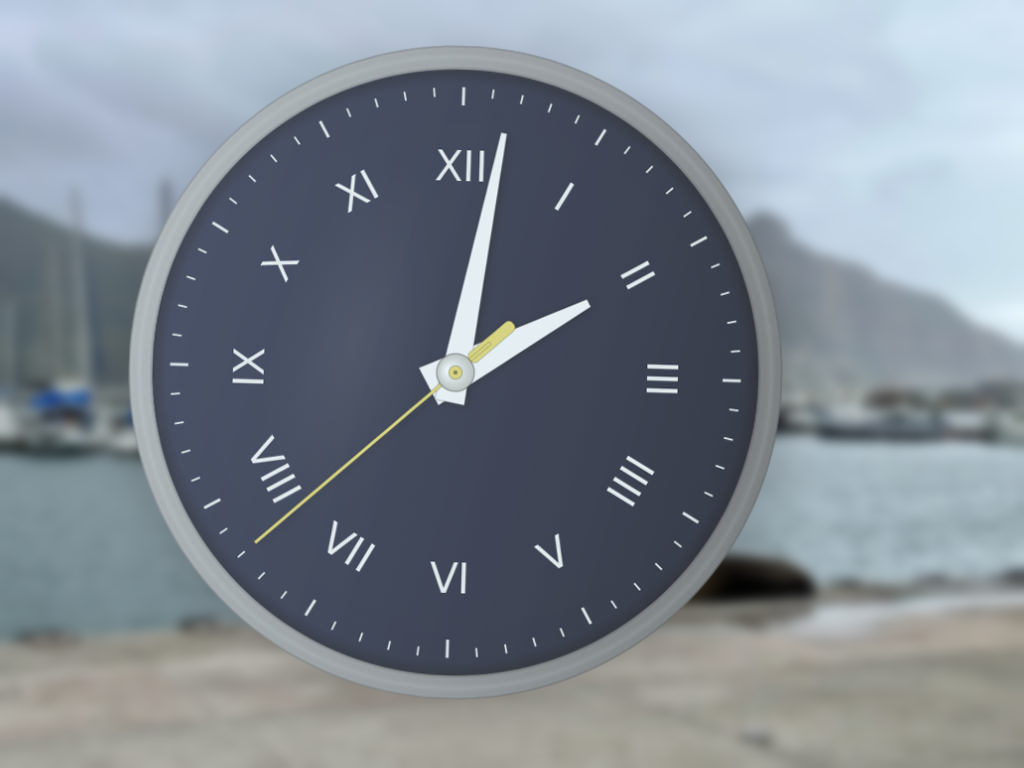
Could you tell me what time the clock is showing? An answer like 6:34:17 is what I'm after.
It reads 2:01:38
